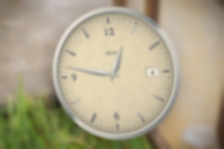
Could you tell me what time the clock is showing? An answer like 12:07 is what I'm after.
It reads 12:47
